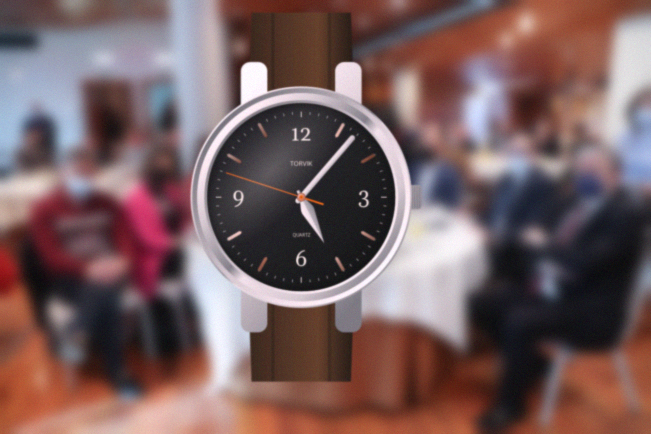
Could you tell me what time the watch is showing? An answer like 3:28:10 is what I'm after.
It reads 5:06:48
